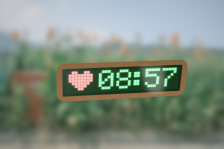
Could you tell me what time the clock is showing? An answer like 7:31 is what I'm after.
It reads 8:57
